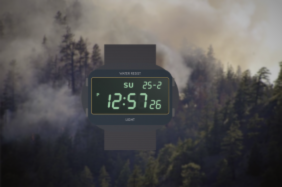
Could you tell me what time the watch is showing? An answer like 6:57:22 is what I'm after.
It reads 12:57:26
